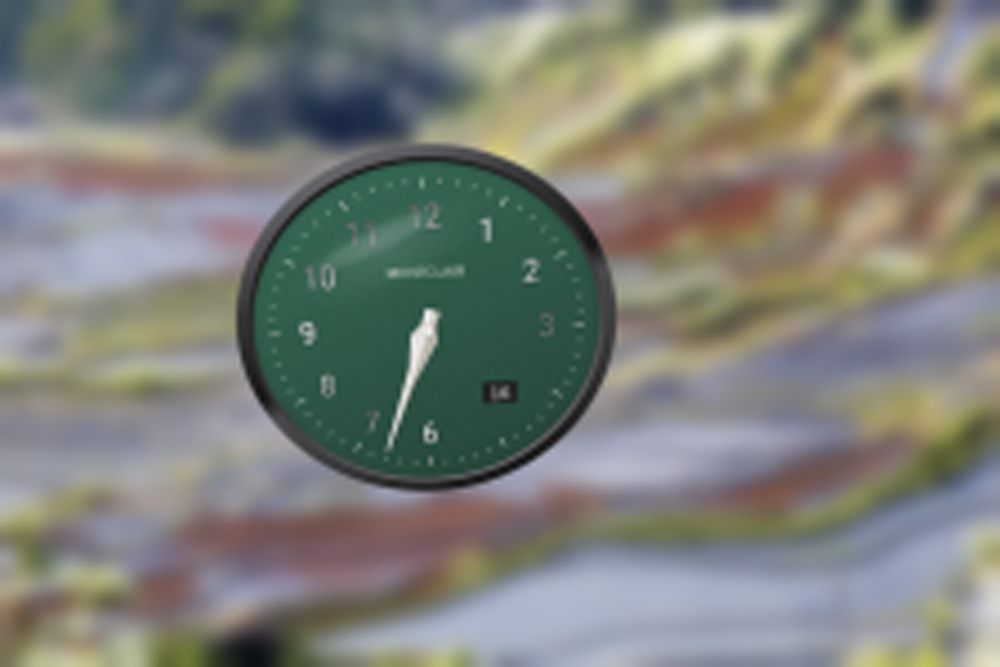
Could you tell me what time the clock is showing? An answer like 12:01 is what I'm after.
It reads 6:33
